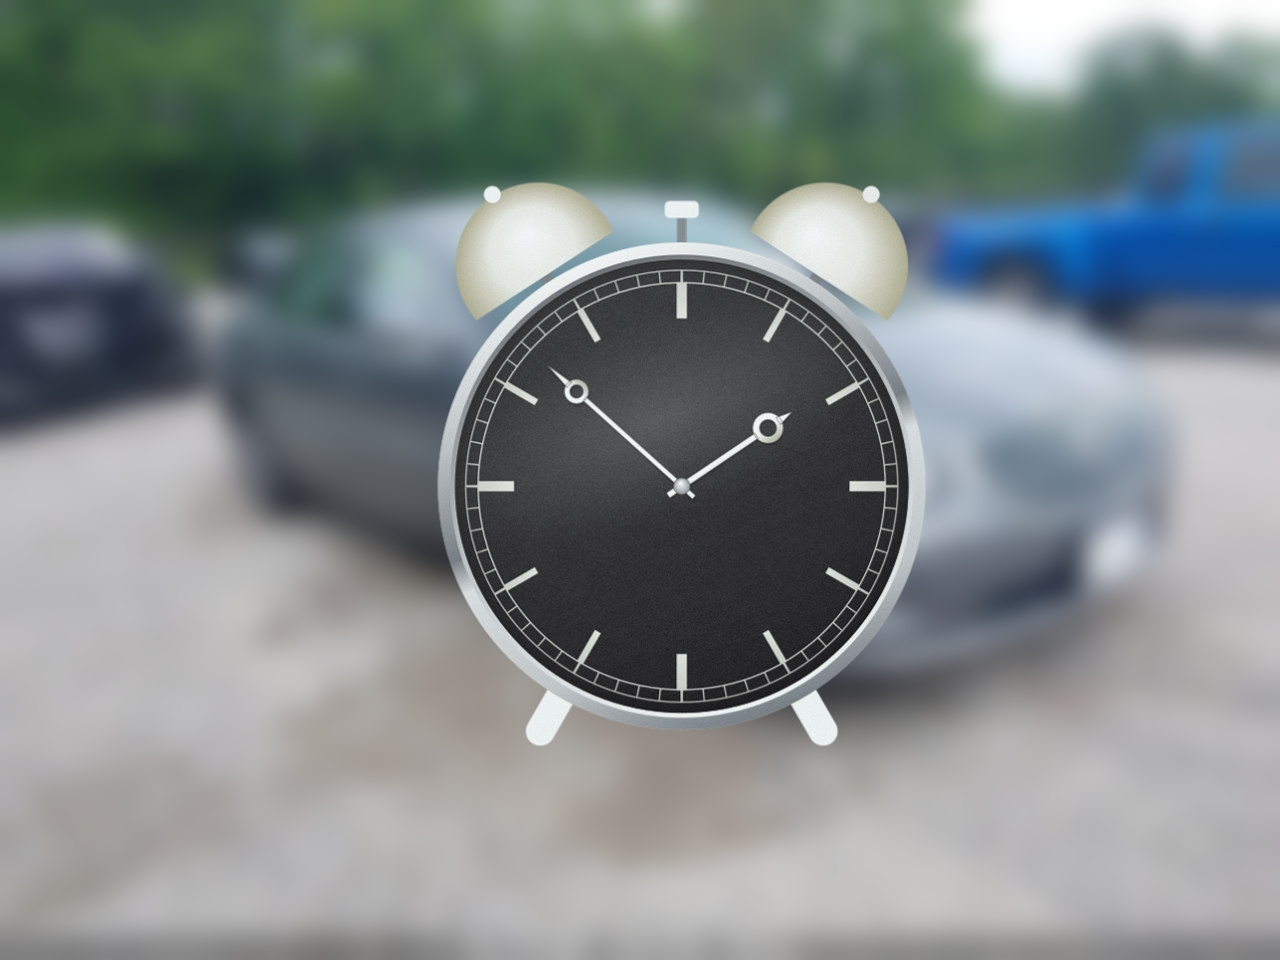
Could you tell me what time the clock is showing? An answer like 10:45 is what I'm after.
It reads 1:52
